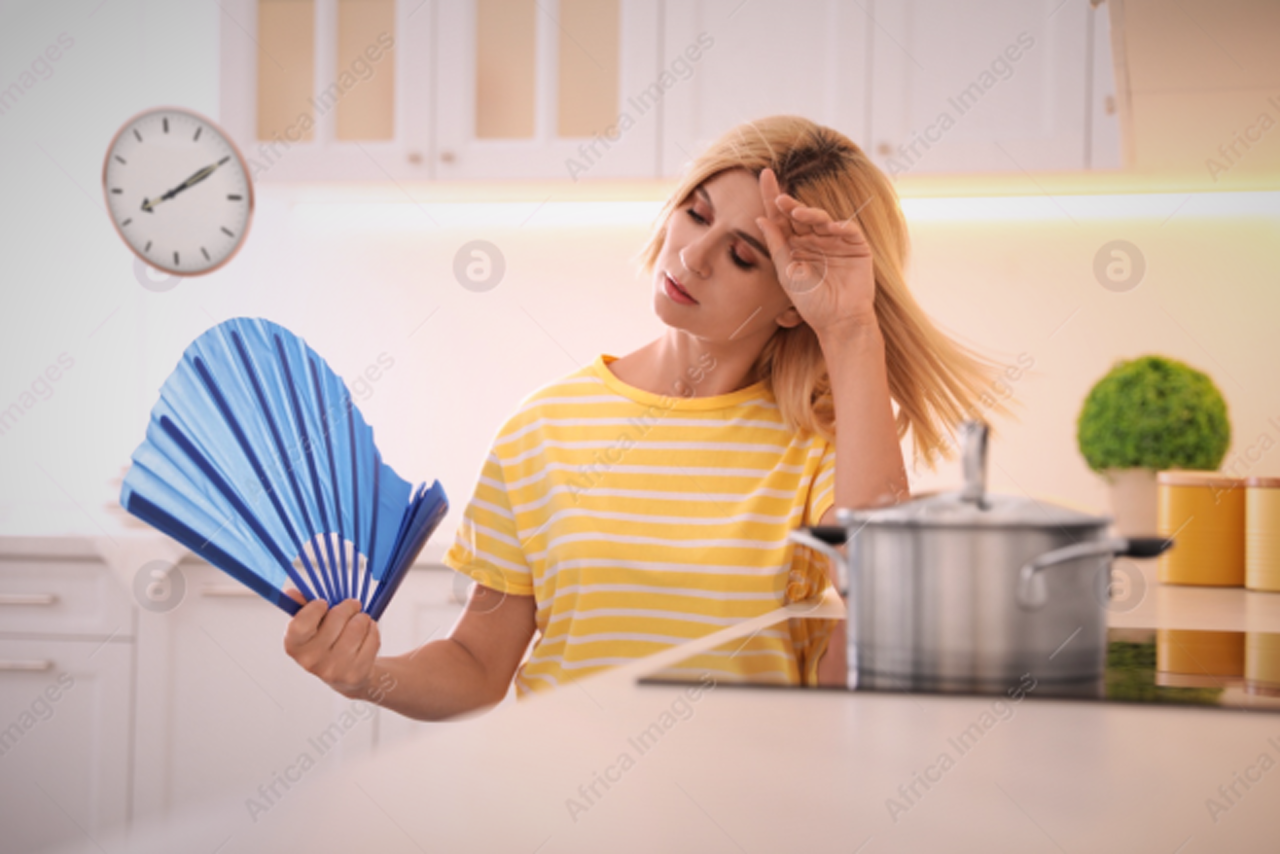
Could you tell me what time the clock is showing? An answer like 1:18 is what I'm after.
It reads 8:10
